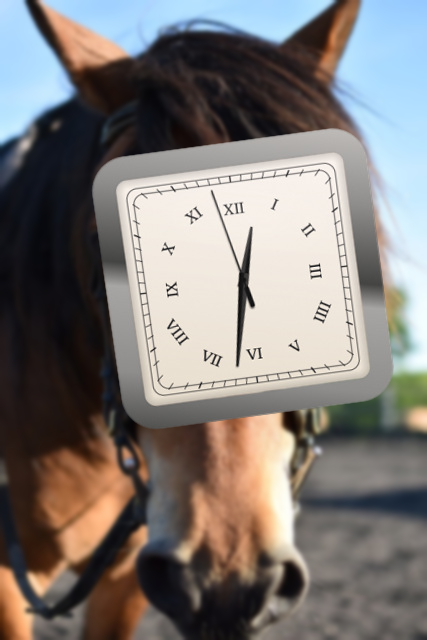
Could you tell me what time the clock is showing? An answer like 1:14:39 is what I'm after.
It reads 12:31:58
